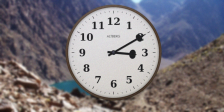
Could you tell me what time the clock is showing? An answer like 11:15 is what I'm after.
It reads 3:10
